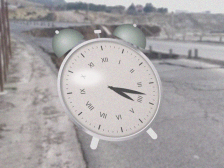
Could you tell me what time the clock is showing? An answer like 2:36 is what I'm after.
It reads 4:18
